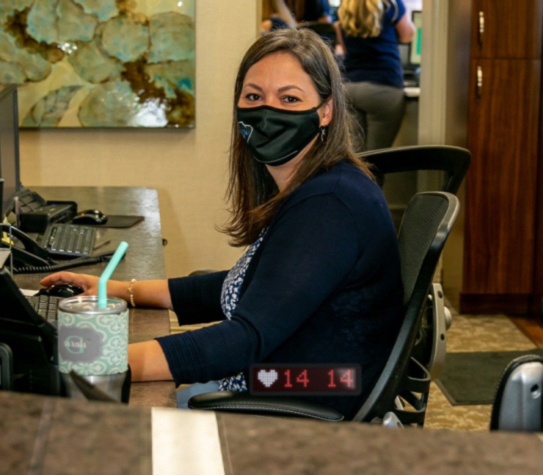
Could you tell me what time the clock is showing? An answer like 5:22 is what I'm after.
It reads 14:14
